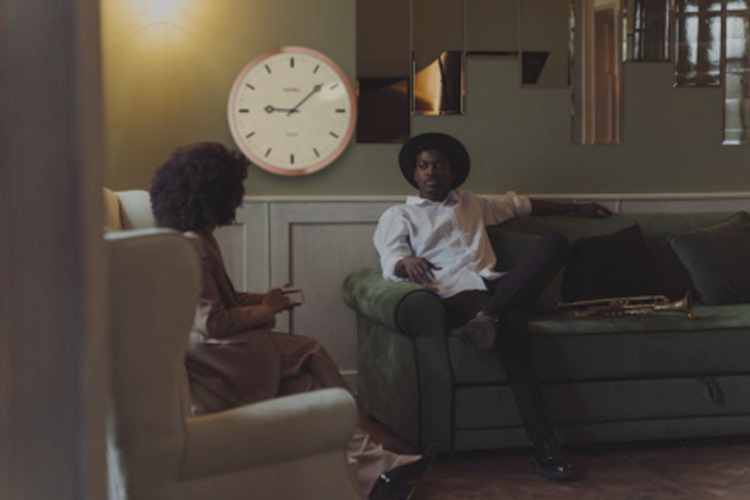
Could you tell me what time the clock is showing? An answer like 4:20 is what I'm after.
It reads 9:08
